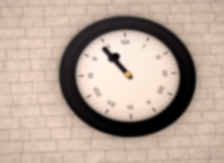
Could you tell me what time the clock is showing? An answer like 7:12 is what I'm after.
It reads 10:54
